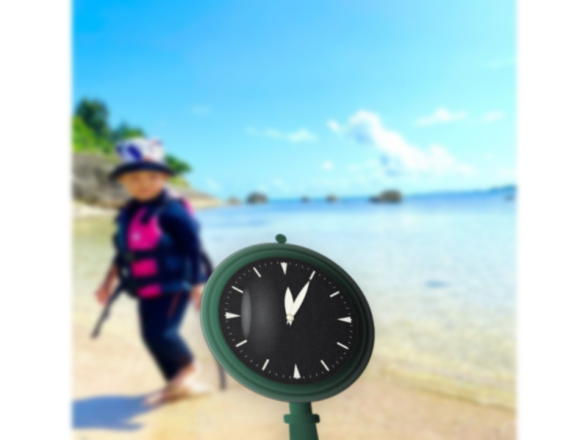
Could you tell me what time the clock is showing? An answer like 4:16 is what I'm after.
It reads 12:05
